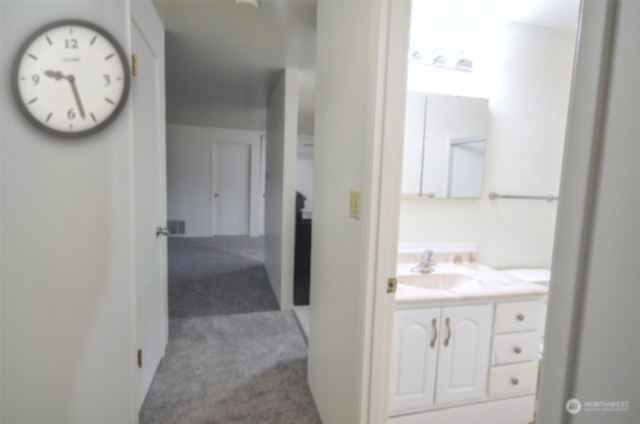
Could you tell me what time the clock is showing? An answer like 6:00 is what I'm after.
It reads 9:27
